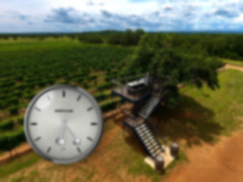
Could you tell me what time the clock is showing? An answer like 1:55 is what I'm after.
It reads 6:24
